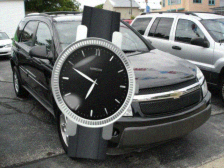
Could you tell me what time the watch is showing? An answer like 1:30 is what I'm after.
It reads 6:49
